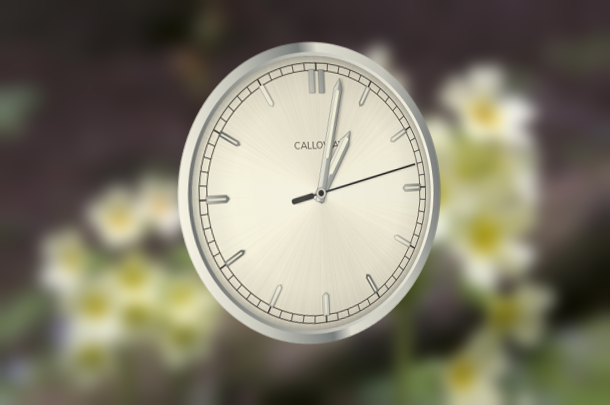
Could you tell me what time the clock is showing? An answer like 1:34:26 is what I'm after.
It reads 1:02:13
